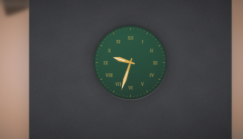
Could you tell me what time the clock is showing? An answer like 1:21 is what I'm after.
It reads 9:33
